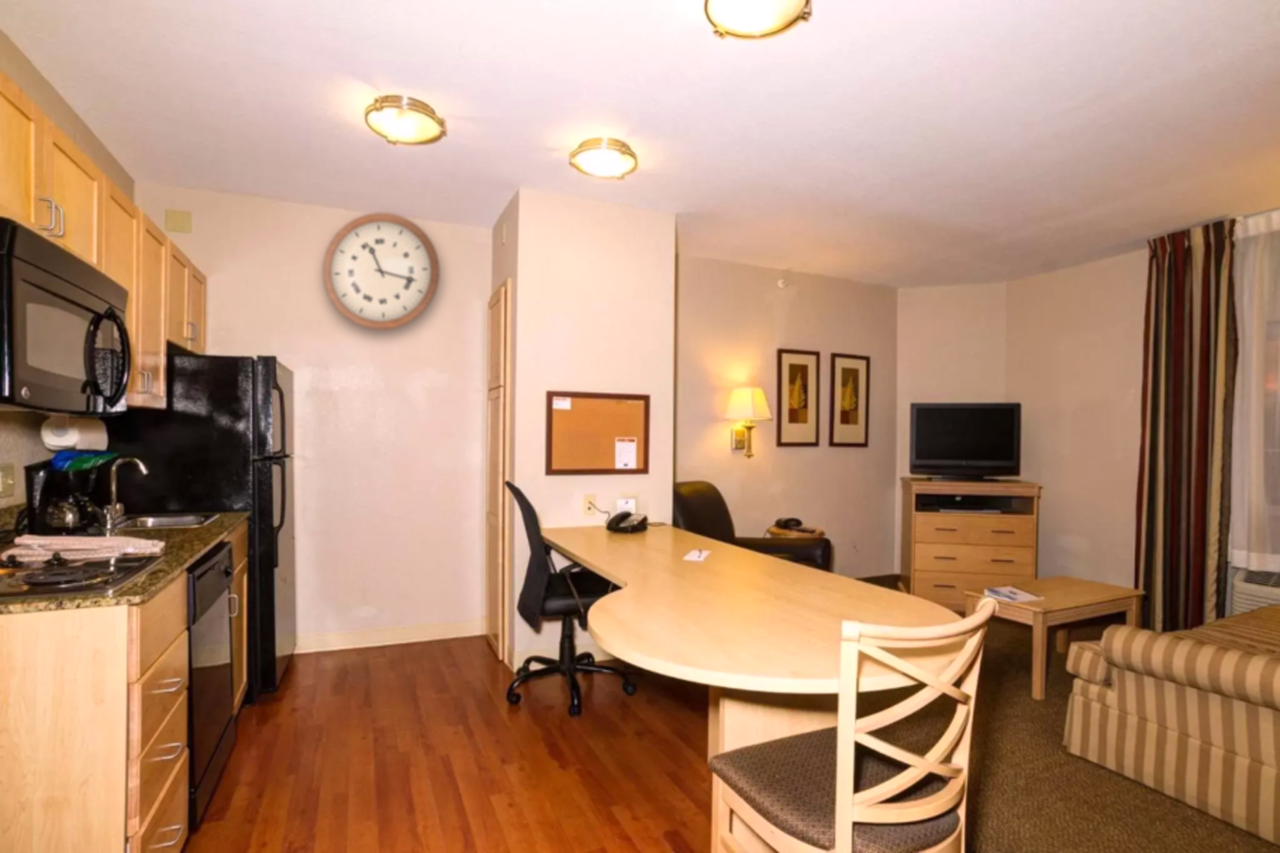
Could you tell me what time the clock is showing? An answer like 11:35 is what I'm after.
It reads 11:18
